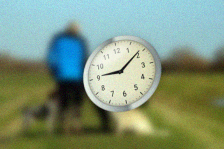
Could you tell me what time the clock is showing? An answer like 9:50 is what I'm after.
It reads 9:09
